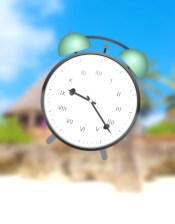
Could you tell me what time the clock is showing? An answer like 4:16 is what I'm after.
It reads 9:22
